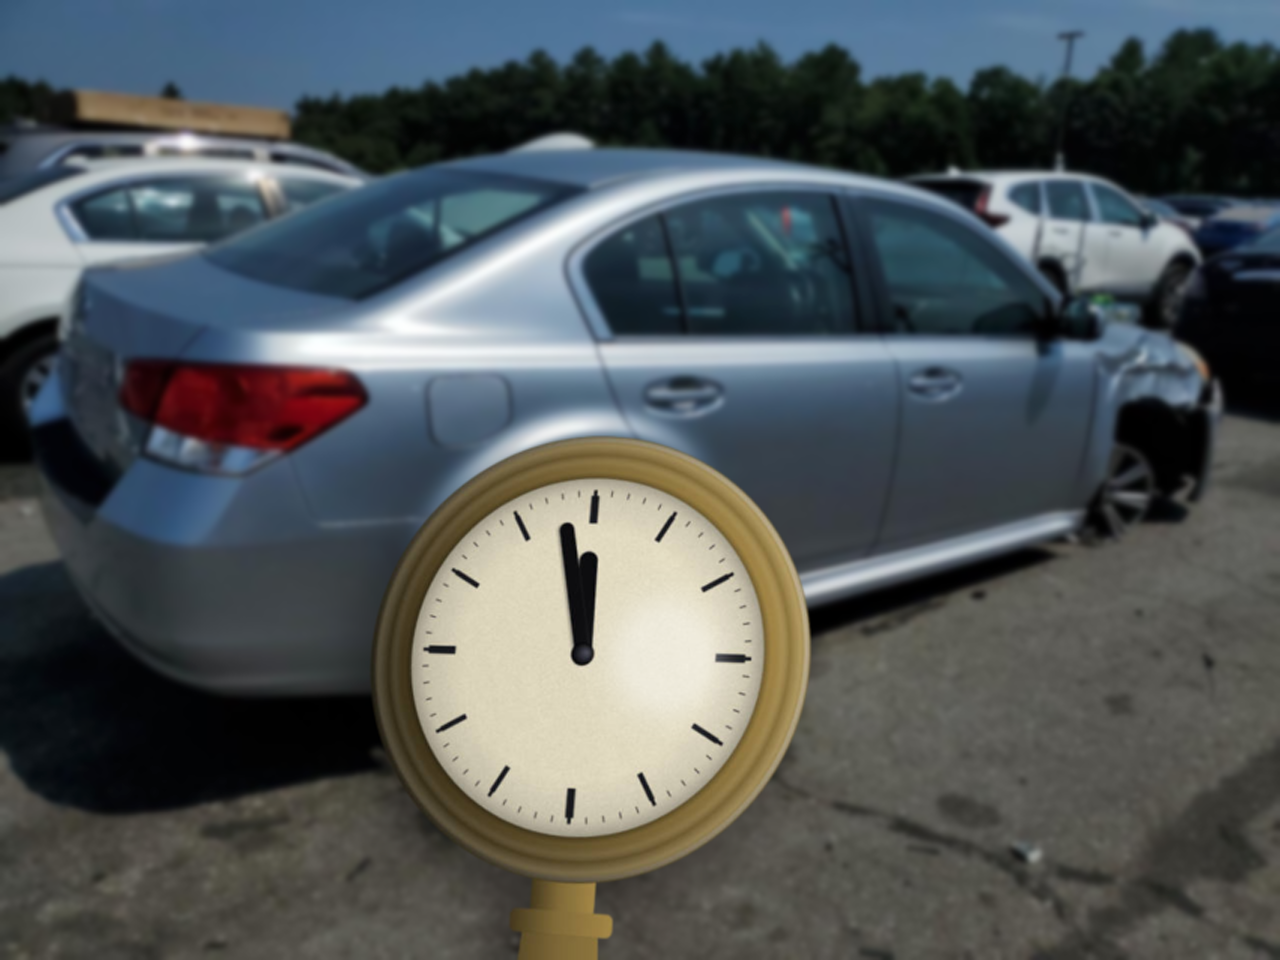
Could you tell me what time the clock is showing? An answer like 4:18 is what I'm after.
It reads 11:58
